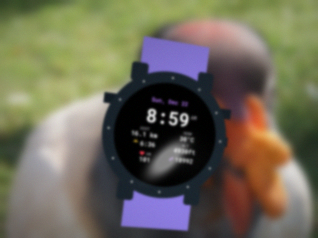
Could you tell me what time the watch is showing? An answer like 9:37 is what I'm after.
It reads 8:59
